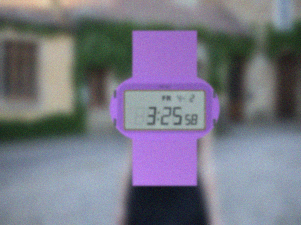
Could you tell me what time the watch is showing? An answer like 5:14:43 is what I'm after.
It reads 3:25:58
